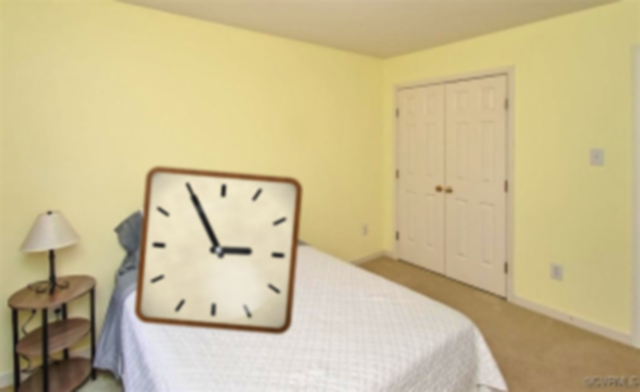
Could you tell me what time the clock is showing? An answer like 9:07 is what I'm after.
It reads 2:55
